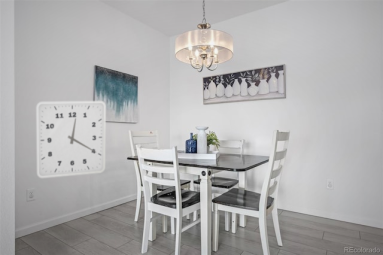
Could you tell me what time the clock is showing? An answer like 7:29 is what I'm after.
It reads 12:20
